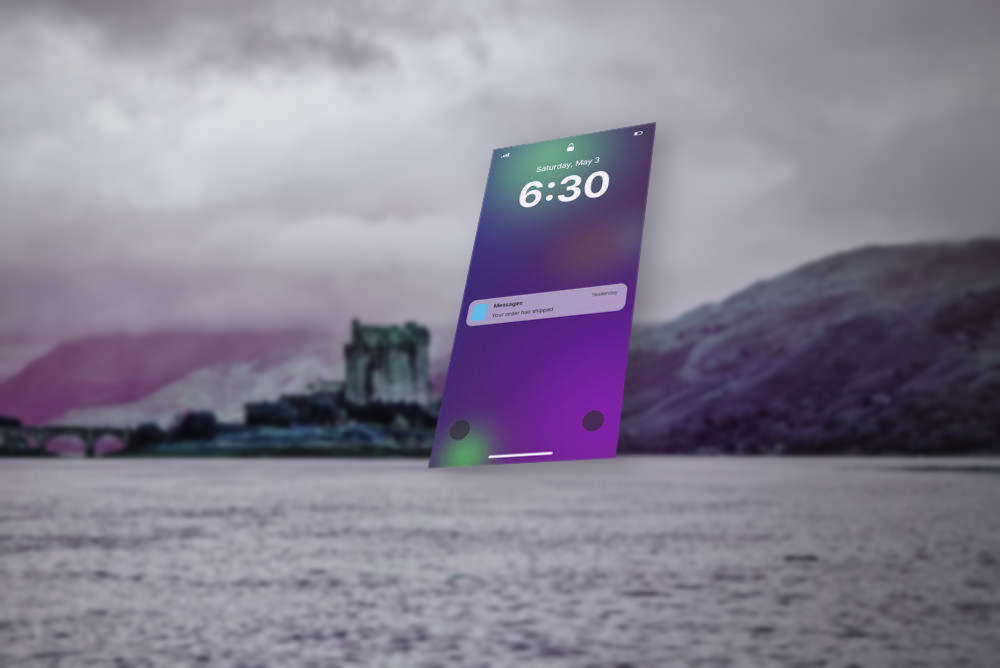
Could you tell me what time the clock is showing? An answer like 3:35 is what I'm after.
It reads 6:30
